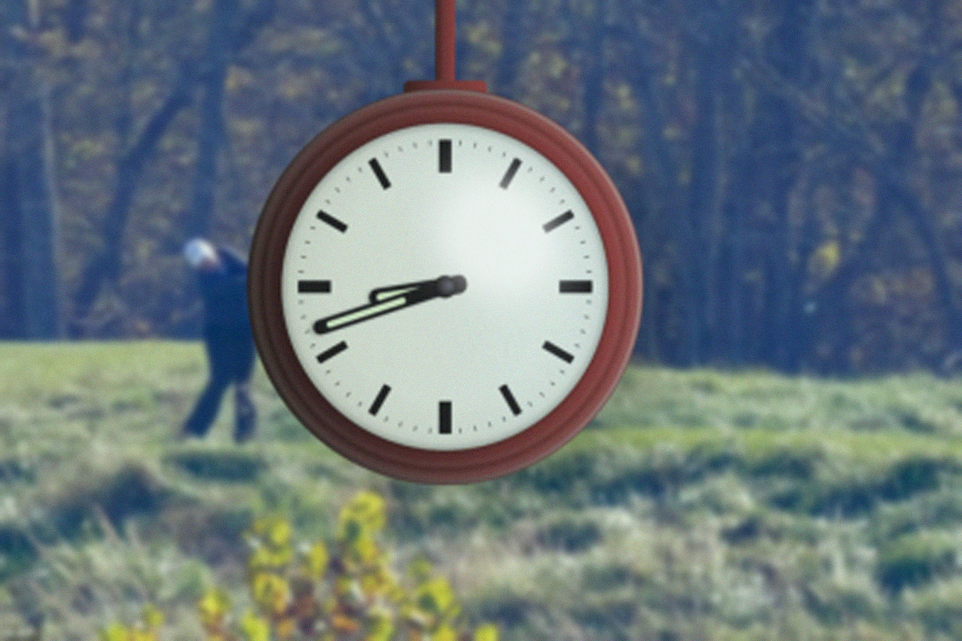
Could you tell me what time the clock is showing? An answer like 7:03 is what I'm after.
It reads 8:42
